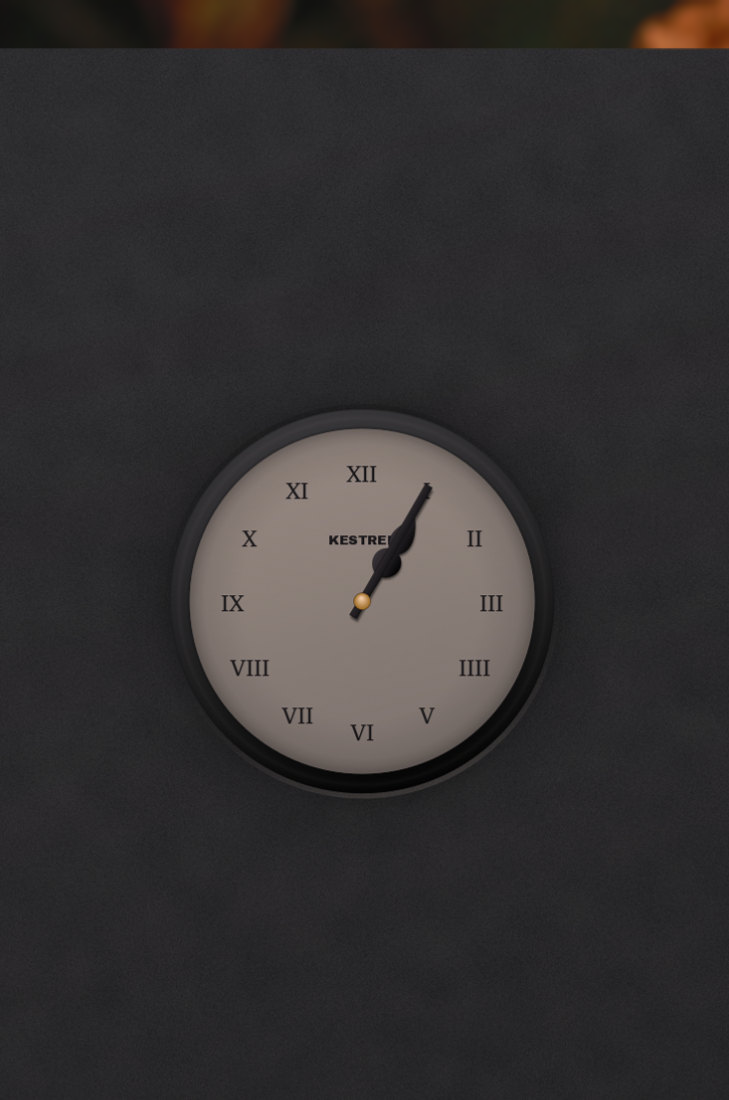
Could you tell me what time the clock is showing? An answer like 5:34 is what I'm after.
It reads 1:05
